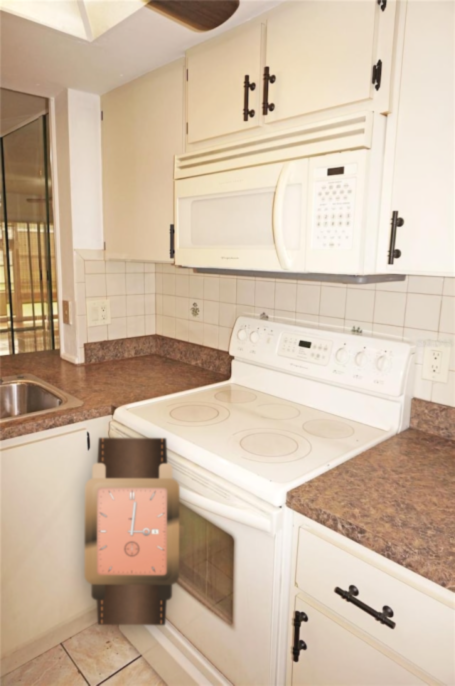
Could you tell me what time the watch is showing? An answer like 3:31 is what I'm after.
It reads 3:01
